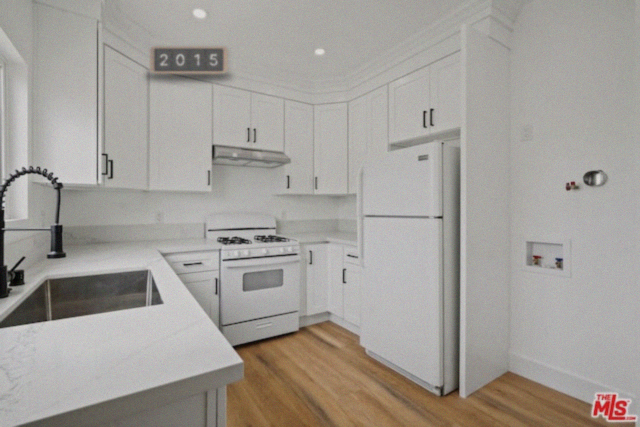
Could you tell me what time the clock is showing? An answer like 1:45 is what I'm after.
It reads 20:15
